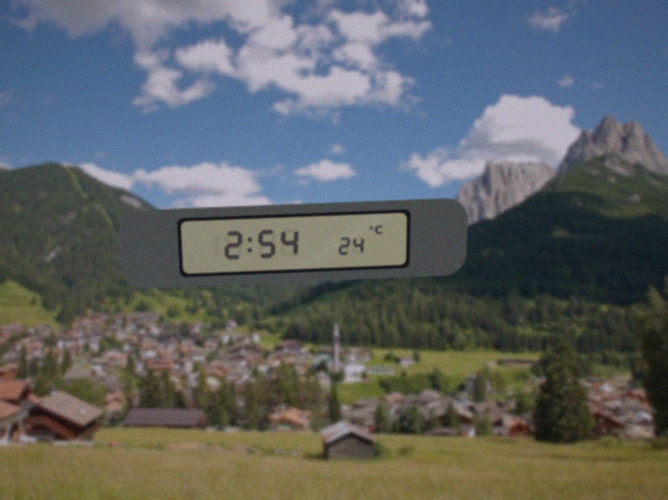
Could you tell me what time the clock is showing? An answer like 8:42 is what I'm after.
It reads 2:54
